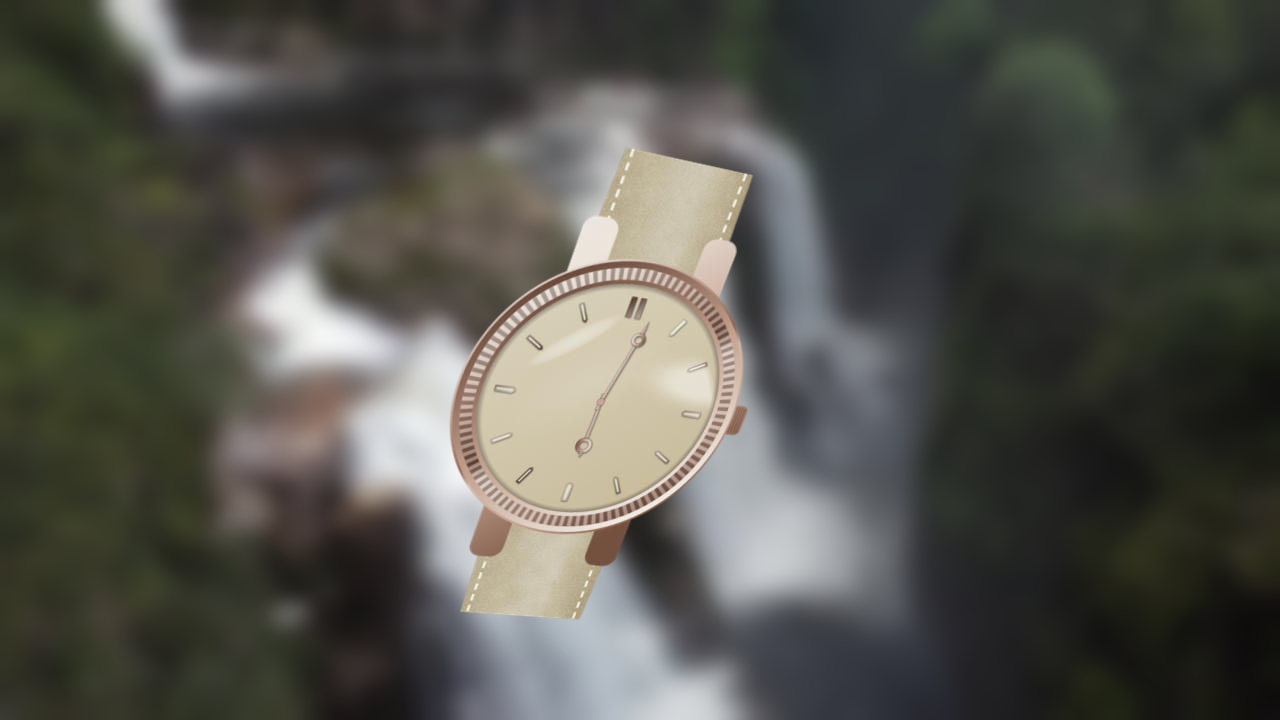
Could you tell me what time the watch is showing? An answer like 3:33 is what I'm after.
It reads 6:02
